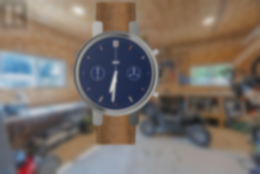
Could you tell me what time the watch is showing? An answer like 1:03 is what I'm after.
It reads 6:31
